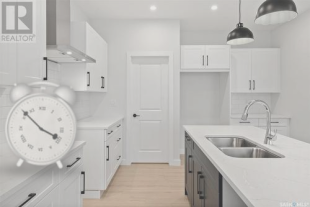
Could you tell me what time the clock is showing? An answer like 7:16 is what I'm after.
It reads 3:52
